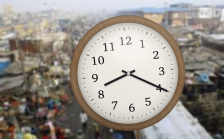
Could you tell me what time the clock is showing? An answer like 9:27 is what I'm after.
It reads 8:20
